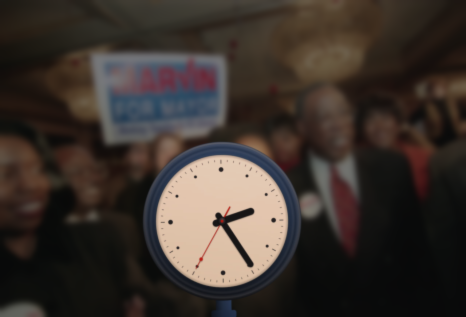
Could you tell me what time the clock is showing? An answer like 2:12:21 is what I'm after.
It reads 2:24:35
